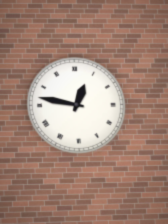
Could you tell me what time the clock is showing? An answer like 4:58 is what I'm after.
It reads 12:47
